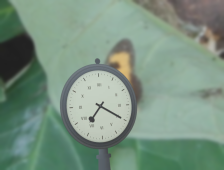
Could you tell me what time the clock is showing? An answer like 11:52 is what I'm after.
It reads 7:20
